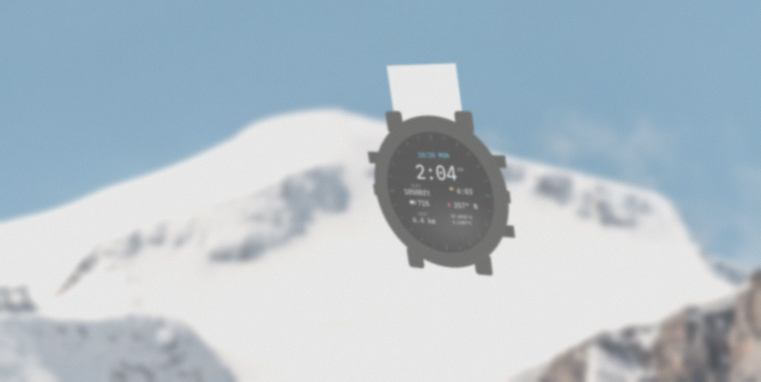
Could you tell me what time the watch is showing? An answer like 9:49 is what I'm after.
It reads 2:04
